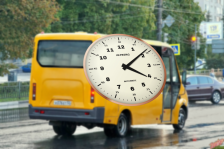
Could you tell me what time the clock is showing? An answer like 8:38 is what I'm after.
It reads 4:09
